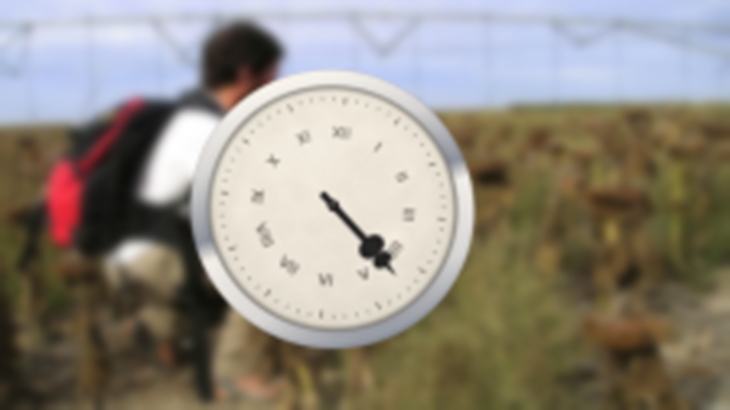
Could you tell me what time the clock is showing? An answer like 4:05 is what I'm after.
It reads 4:22
